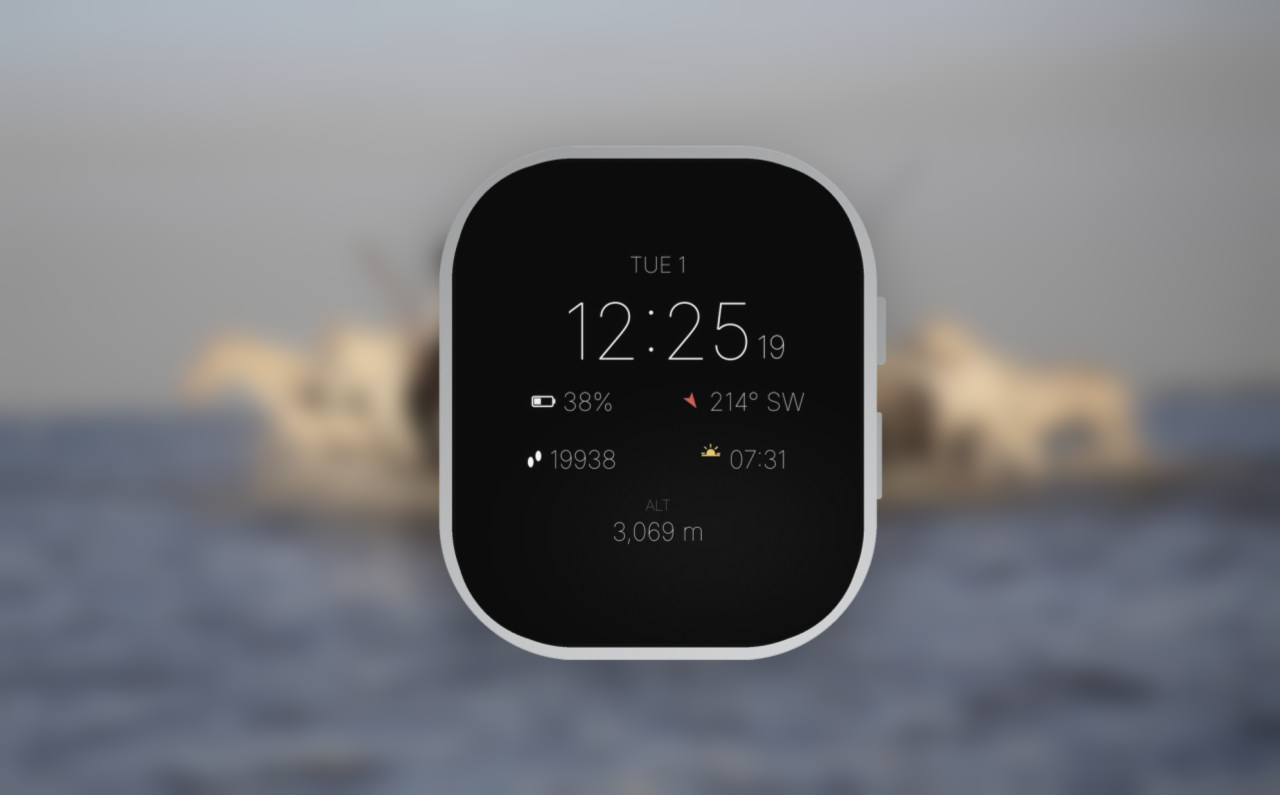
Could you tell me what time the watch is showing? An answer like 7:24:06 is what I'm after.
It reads 12:25:19
